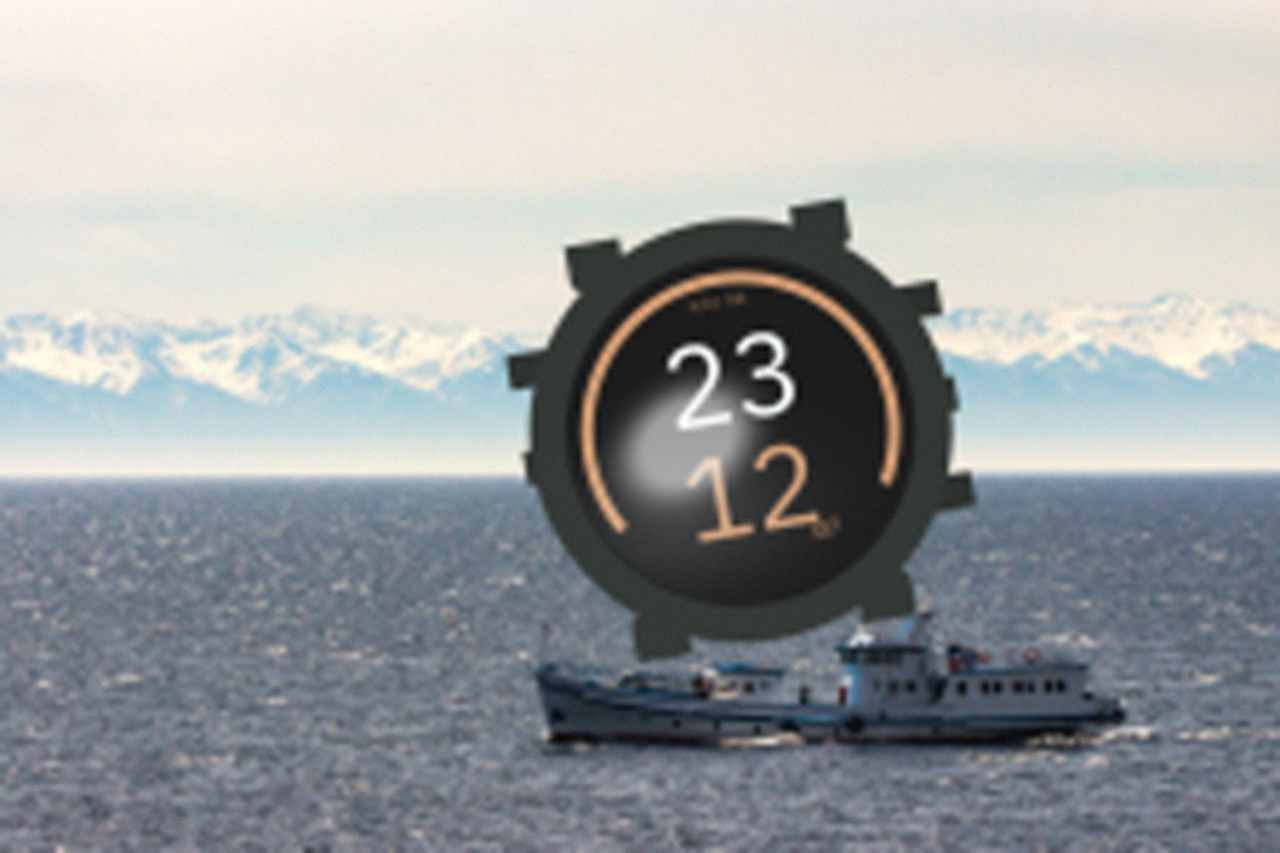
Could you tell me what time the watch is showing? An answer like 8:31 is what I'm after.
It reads 23:12
